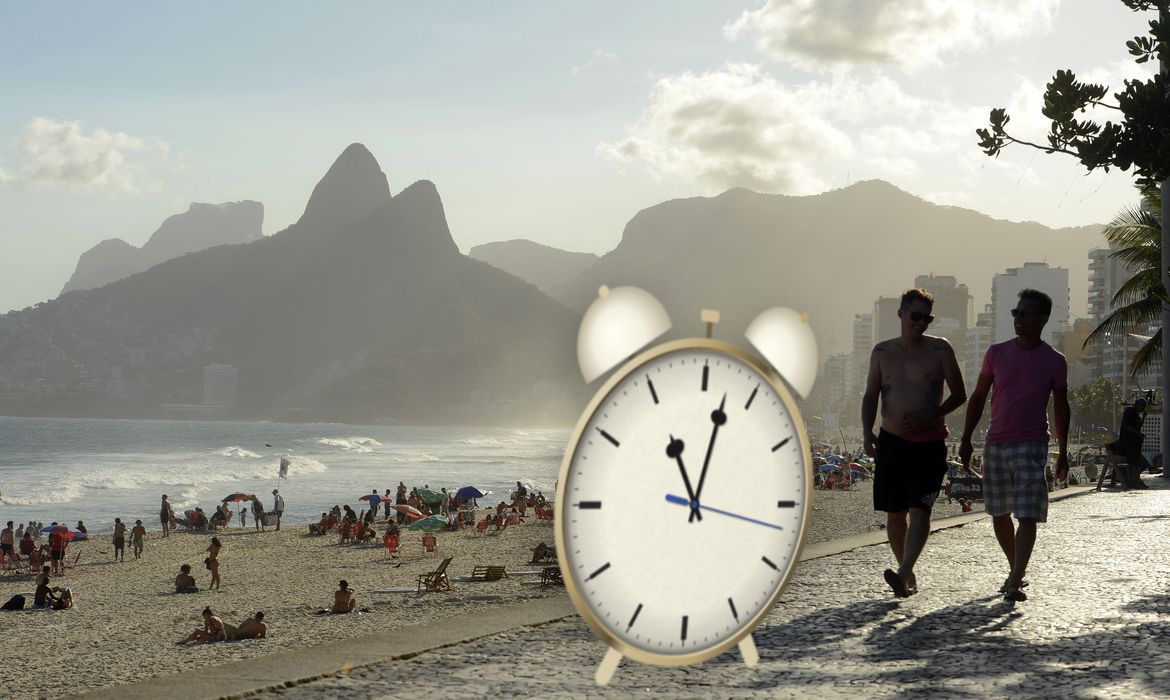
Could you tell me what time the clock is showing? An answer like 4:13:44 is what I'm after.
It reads 11:02:17
